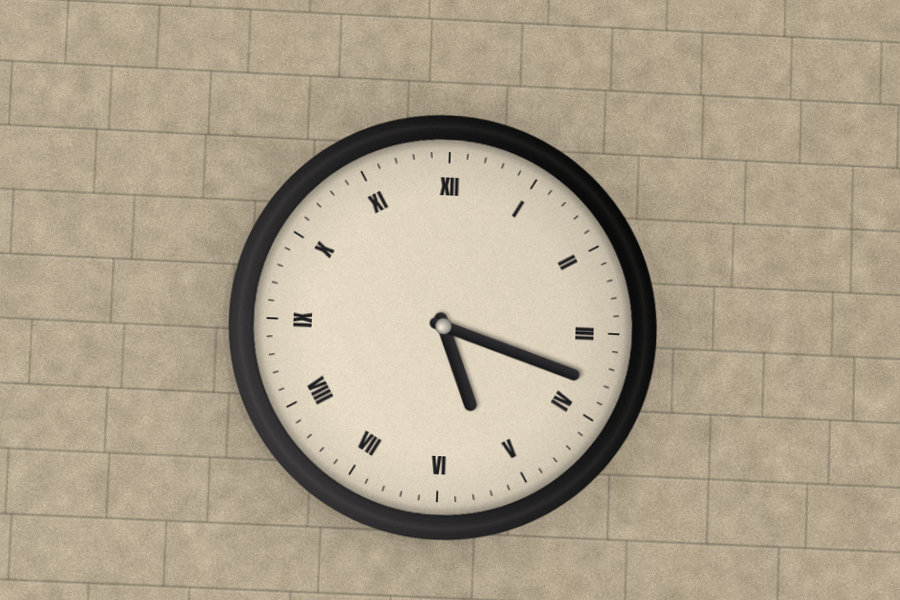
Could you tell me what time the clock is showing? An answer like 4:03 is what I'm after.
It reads 5:18
